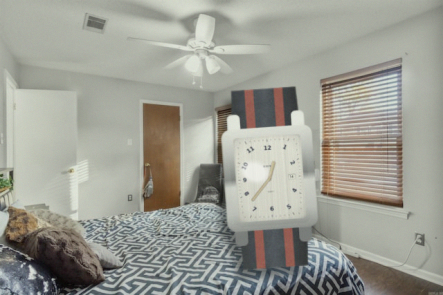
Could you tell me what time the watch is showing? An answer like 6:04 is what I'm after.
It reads 12:37
